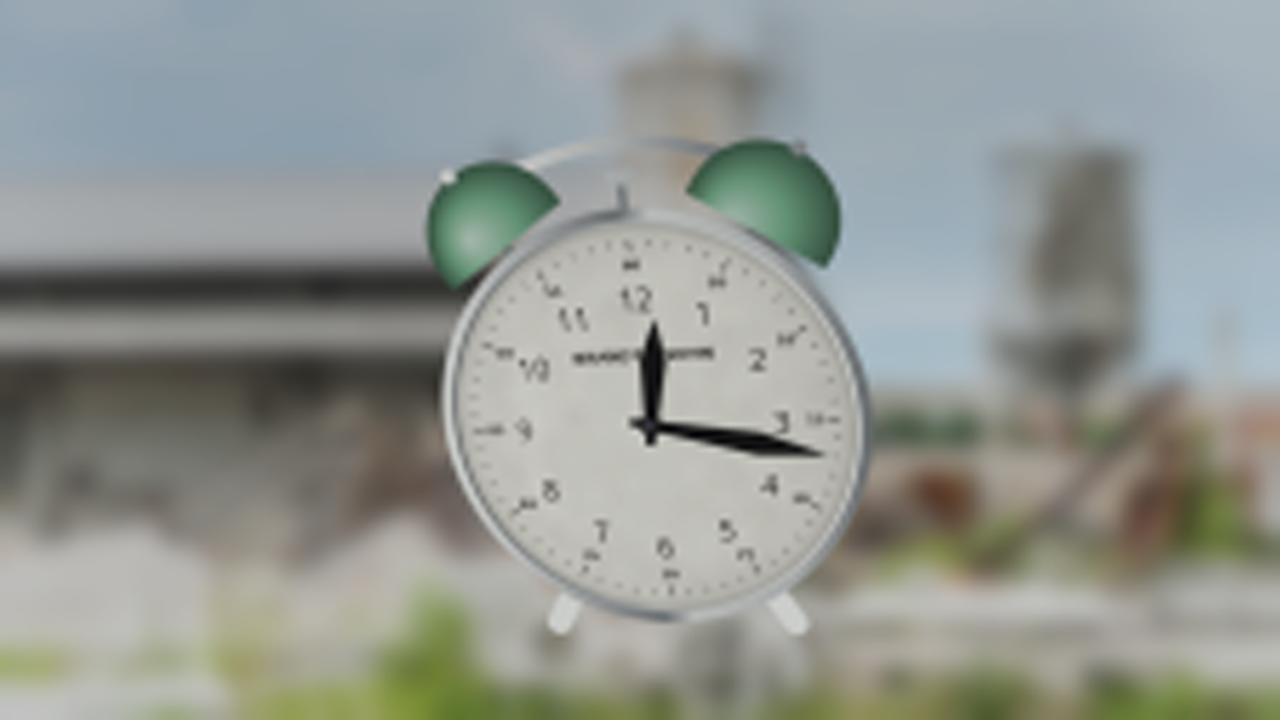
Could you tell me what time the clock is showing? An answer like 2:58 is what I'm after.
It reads 12:17
